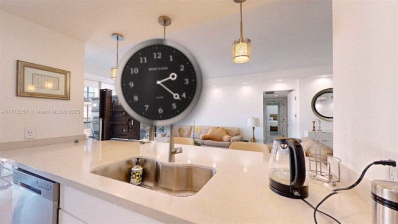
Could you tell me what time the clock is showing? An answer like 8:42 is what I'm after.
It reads 2:22
